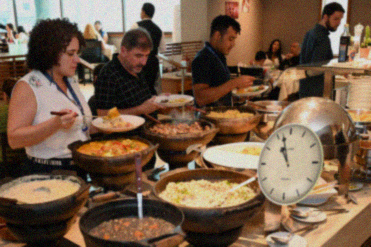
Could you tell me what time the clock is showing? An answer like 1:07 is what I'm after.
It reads 10:57
